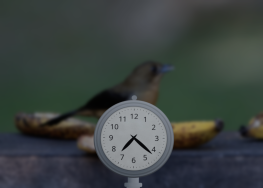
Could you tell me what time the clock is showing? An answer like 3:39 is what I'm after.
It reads 7:22
